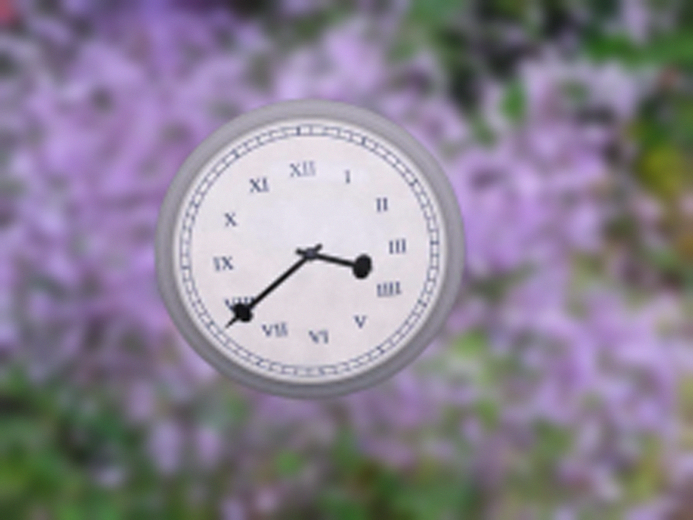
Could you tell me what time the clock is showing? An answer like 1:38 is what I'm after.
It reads 3:39
